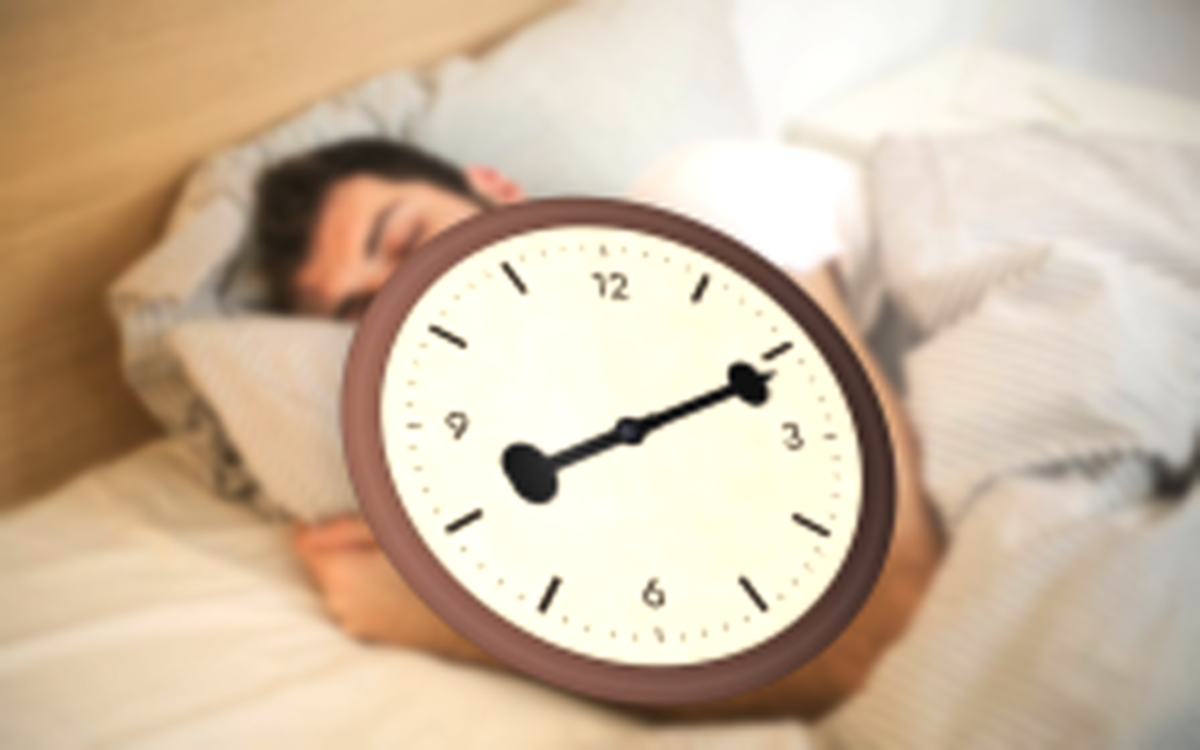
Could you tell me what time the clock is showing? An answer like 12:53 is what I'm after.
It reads 8:11
